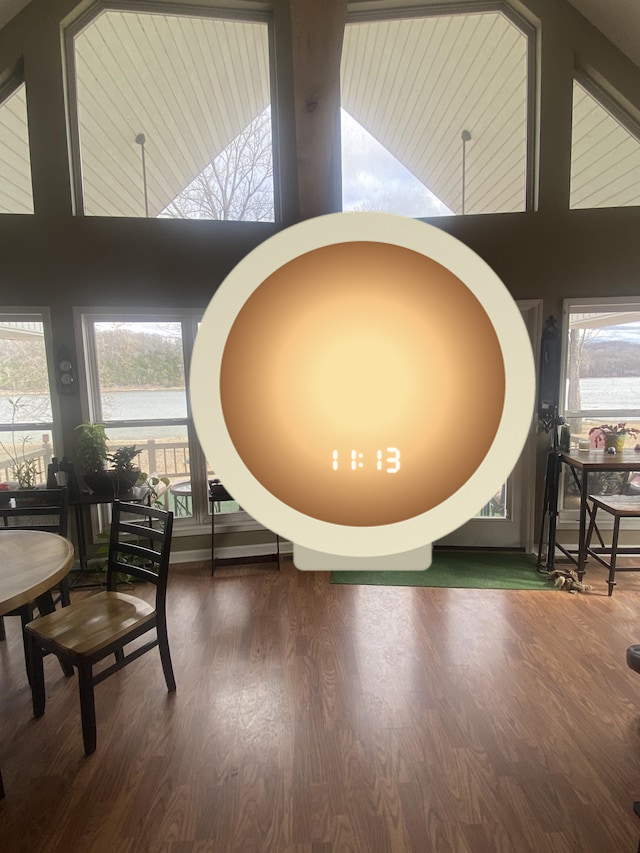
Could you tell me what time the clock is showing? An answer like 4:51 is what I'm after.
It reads 11:13
